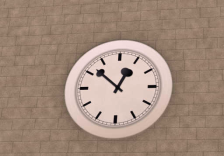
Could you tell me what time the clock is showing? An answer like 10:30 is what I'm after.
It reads 12:52
